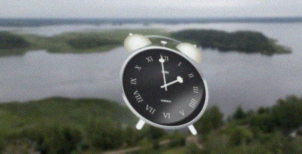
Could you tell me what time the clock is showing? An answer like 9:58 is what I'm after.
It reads 1:59
